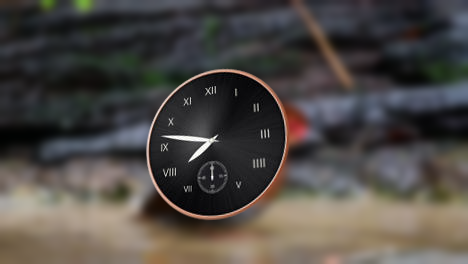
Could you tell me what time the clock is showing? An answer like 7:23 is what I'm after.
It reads 7:47
